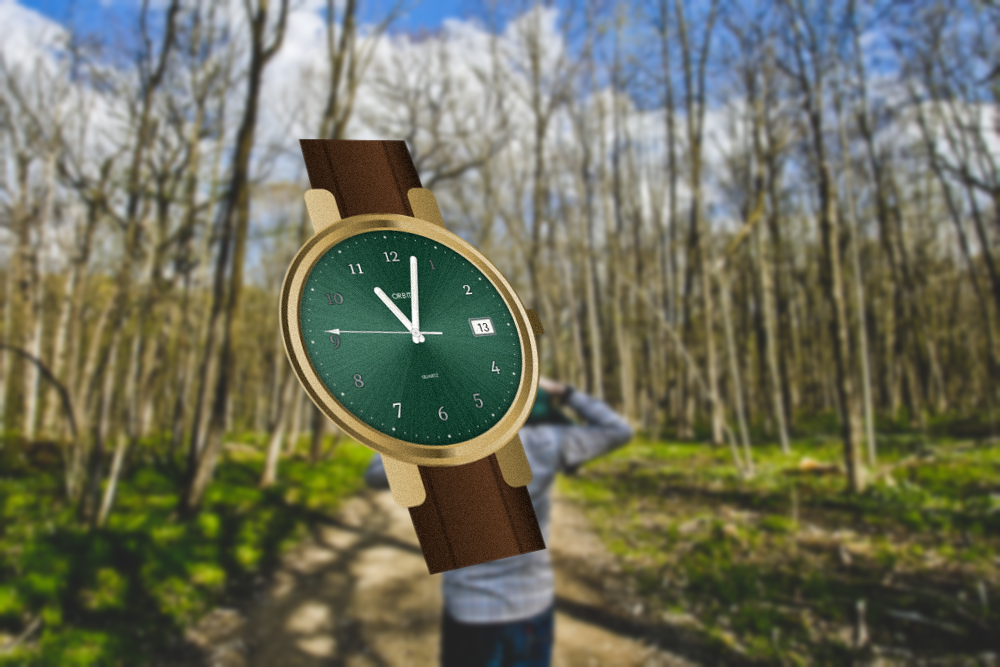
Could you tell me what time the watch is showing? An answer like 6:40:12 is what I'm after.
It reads 11:02:46
